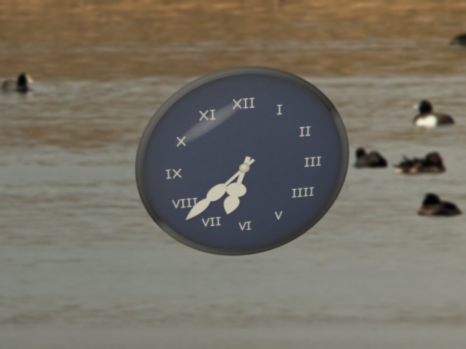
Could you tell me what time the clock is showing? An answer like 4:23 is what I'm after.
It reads 6:38
